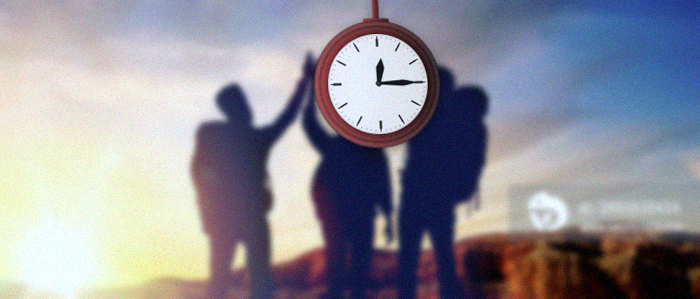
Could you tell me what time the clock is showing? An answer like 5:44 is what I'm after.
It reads 12:15
